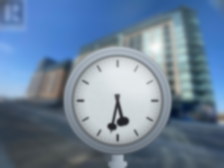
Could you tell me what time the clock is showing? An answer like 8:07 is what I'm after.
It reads 5:32
